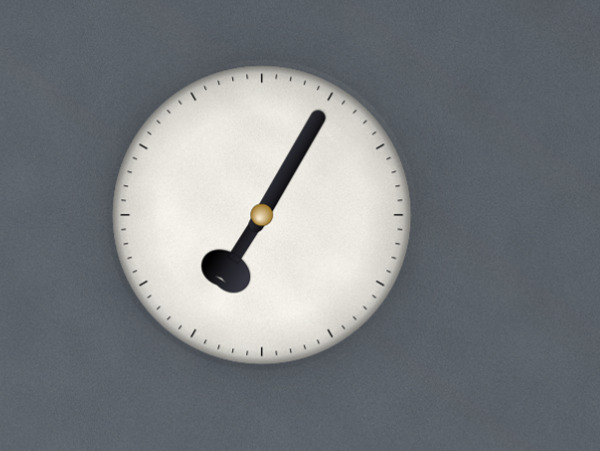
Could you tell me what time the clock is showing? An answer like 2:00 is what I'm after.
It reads 7:05
